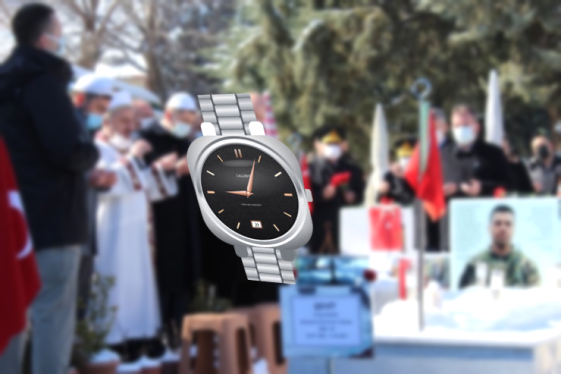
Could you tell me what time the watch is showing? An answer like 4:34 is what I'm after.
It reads 9:04
